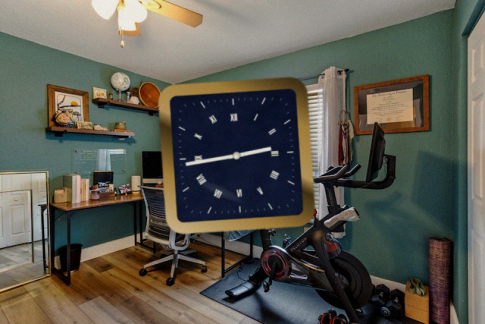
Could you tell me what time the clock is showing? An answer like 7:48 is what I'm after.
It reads 2:44
